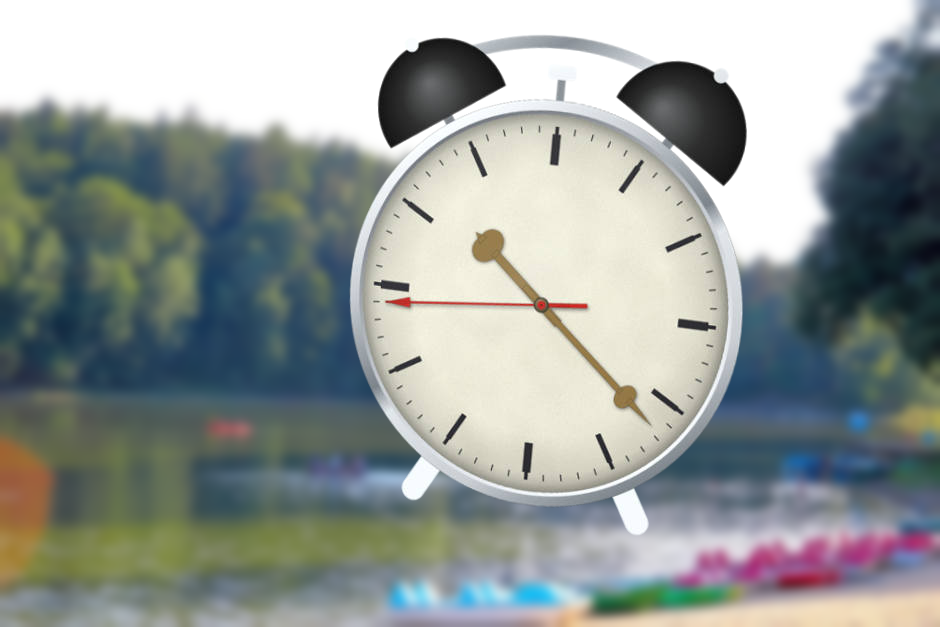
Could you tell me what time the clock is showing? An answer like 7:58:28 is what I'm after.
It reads 10:21:44
